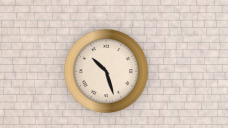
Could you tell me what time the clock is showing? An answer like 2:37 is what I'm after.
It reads 10:27
